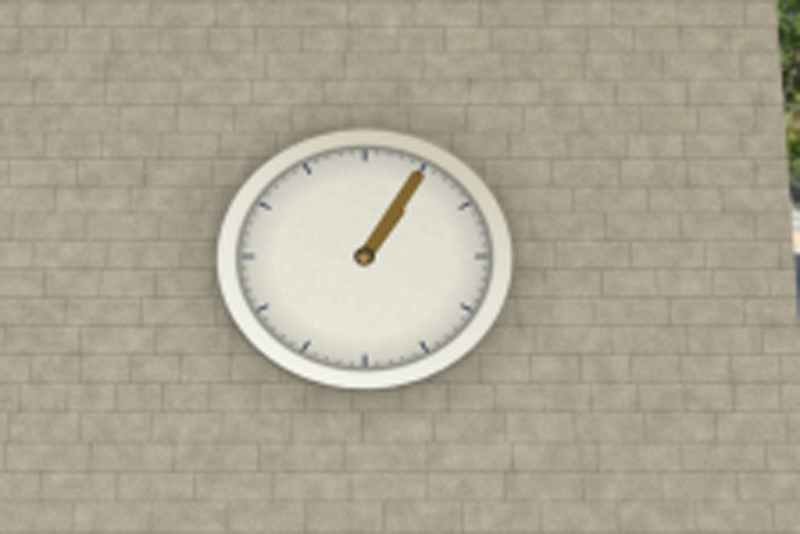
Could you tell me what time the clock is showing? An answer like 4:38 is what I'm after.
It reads 1:05
